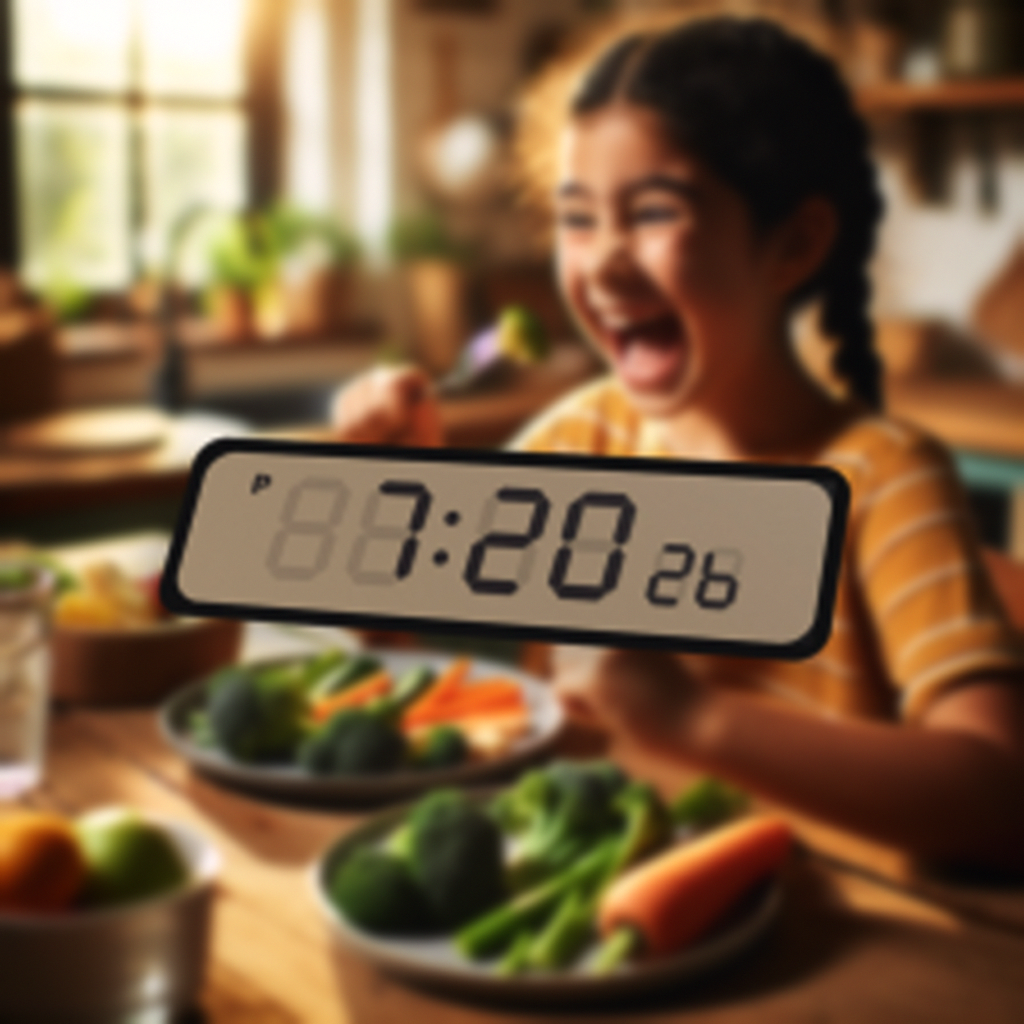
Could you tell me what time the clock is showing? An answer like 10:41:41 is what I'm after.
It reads 7:20:26
